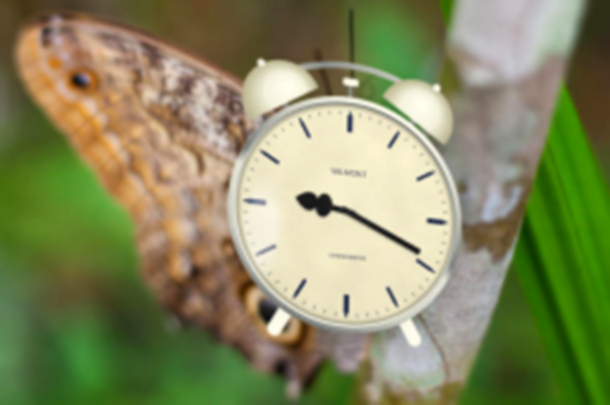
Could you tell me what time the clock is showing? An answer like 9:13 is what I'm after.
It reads 9:19
